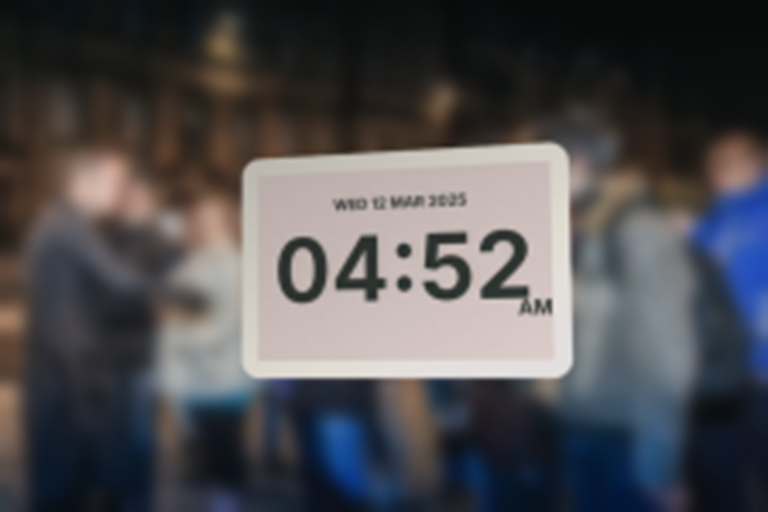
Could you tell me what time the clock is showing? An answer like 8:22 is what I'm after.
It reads 4:52
